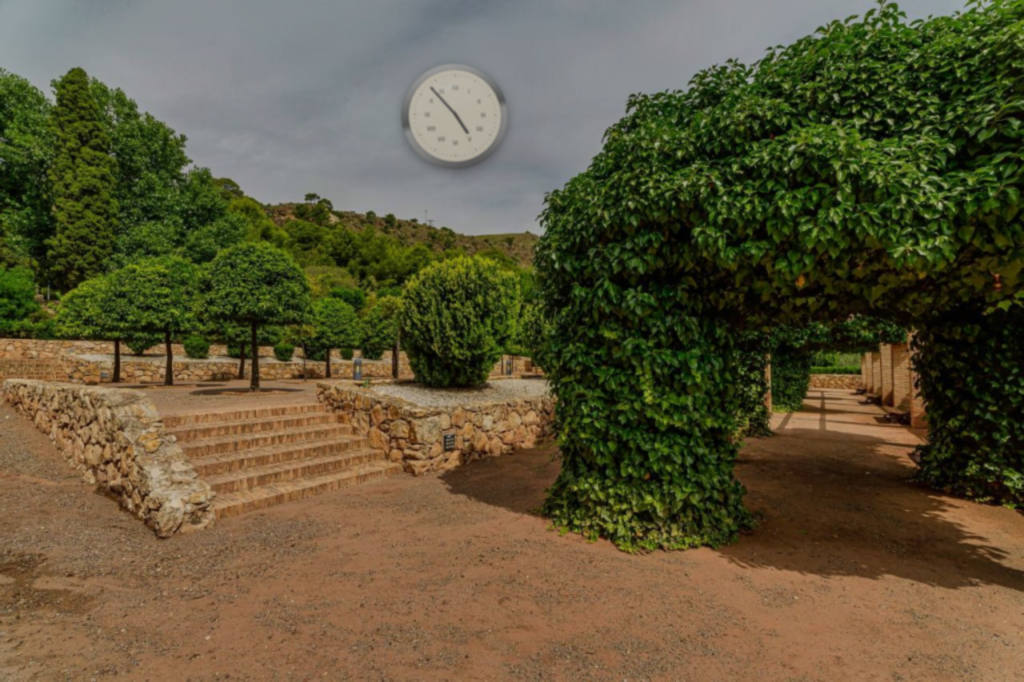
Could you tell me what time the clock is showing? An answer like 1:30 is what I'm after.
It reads 4:53
